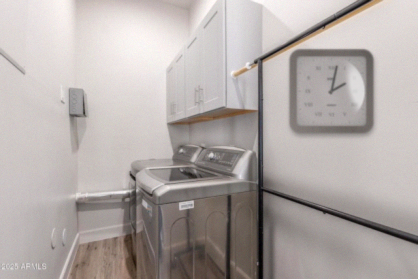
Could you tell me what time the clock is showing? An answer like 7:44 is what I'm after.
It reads 2:02
